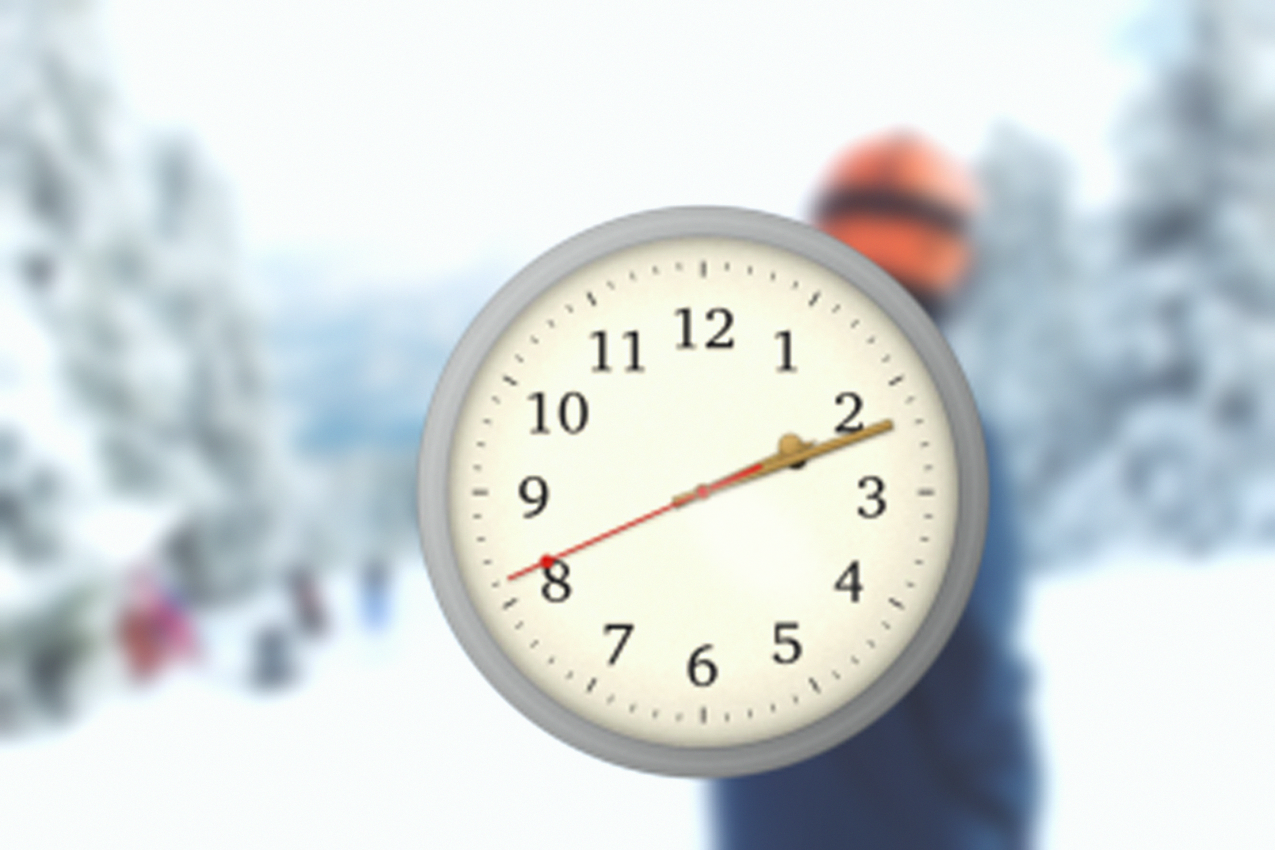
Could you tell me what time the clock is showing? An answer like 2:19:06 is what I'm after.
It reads 2:11:41
